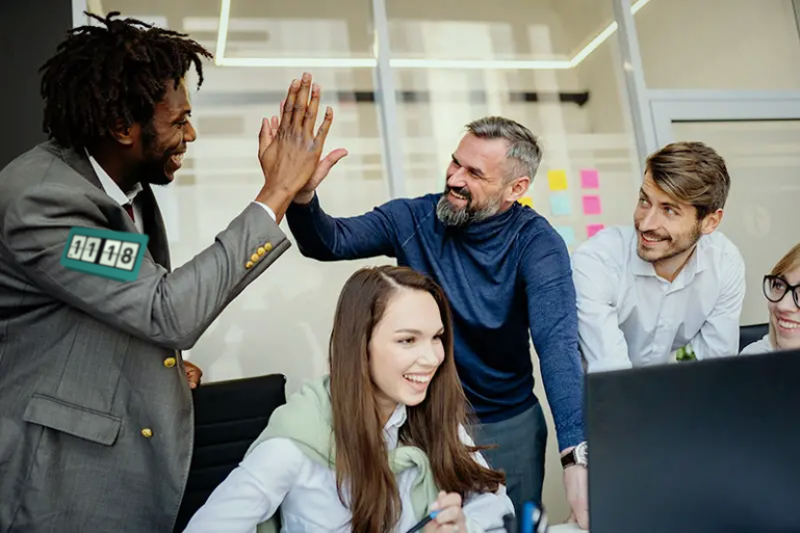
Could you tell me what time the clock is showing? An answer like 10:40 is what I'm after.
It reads 11:18
